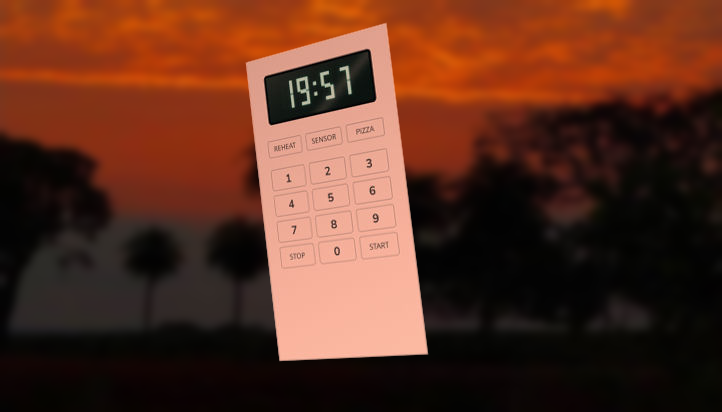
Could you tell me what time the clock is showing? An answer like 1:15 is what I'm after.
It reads 19:57
